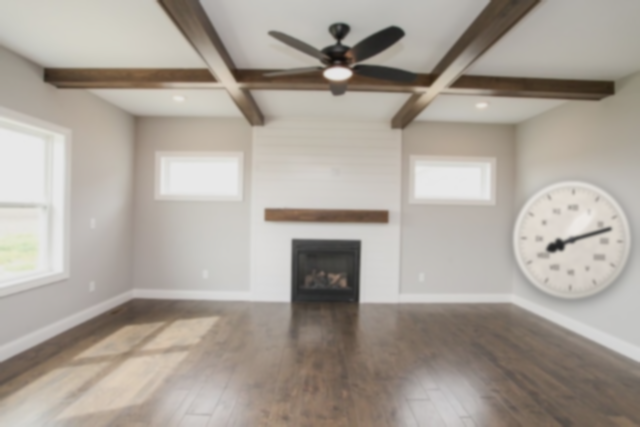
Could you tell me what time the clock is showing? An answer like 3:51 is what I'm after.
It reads 8:12
